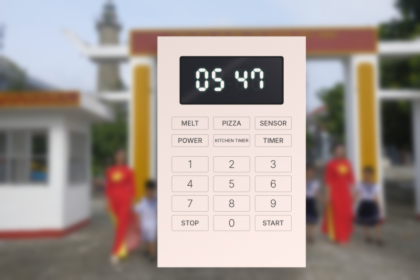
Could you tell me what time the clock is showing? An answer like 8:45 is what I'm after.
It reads 5:47
